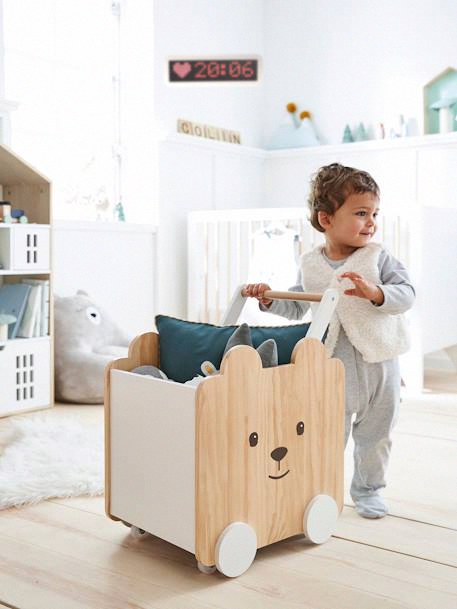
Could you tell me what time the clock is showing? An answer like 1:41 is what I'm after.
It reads 20:06
